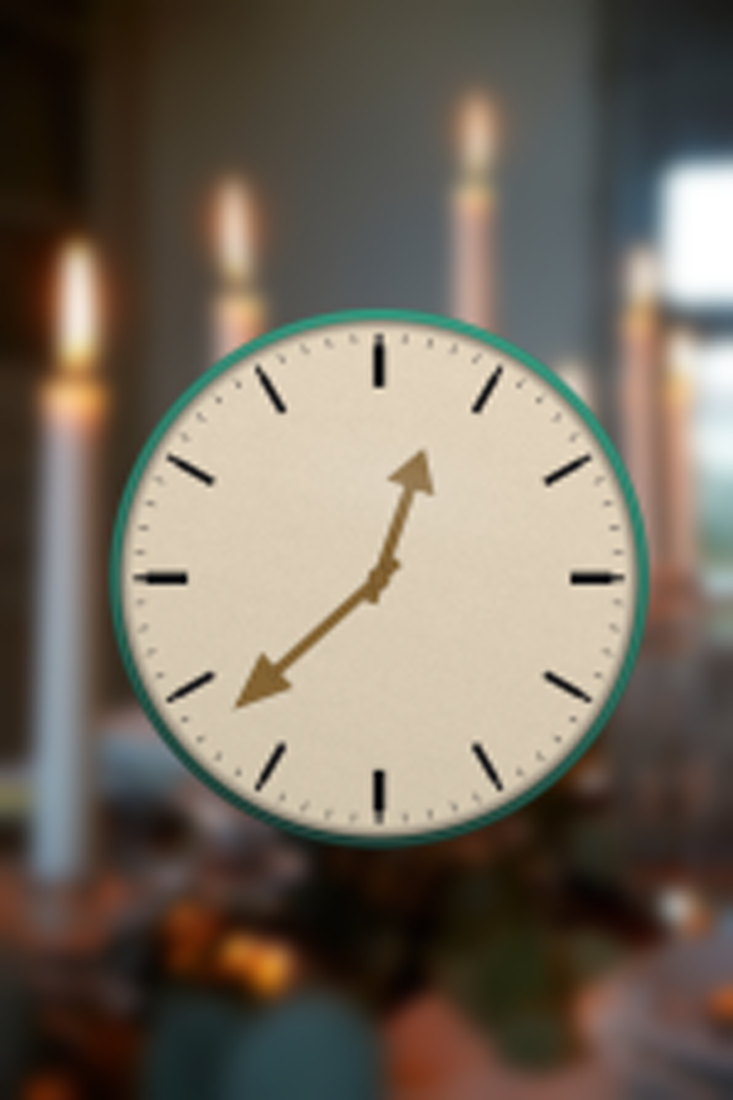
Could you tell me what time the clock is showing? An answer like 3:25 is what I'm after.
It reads 12:38
